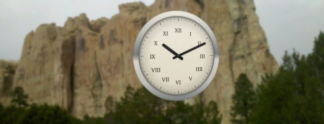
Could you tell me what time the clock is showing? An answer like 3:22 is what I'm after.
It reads 10:11
